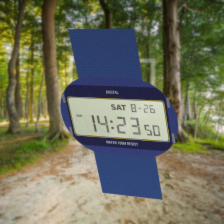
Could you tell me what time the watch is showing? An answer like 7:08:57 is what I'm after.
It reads 14:23:50
